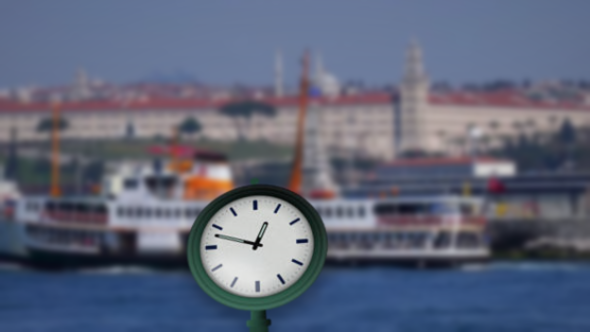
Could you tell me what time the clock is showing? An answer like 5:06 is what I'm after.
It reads 12:48
